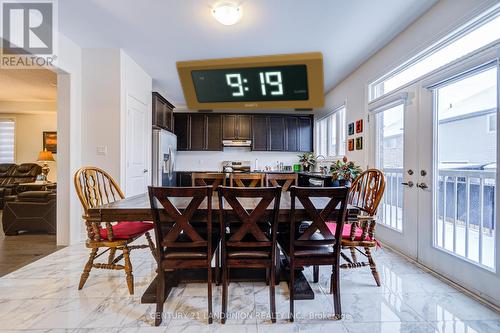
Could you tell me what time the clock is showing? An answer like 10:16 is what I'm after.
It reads 9:19
